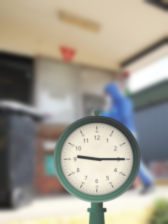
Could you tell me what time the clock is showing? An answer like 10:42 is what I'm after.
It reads 9:15
